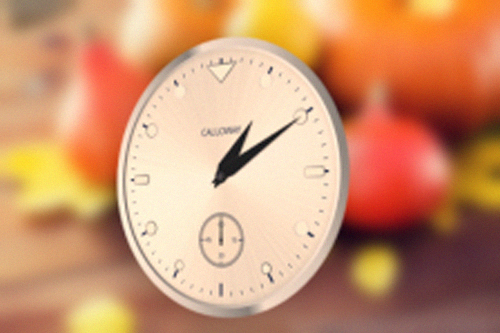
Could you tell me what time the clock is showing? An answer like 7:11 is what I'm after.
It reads 1:10
